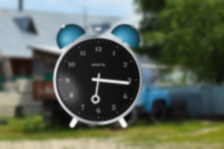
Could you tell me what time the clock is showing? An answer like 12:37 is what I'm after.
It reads 6:16
